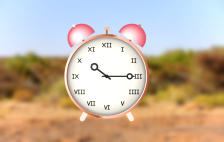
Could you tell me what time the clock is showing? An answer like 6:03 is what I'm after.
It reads 10:15
